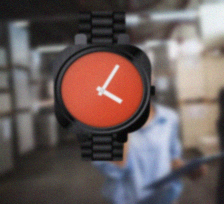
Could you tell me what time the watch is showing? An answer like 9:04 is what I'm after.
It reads 4:05
